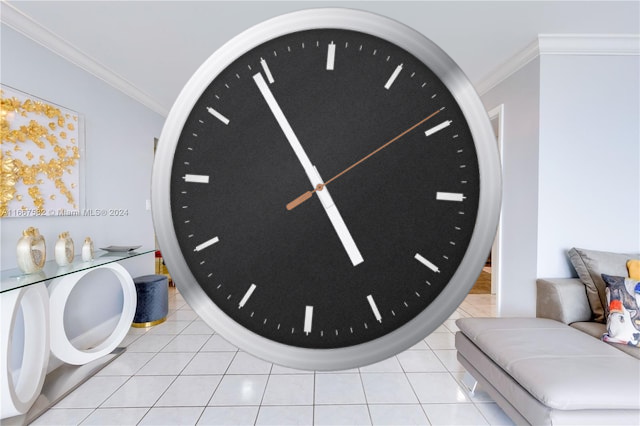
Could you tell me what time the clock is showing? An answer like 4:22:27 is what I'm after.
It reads 4:54:09
